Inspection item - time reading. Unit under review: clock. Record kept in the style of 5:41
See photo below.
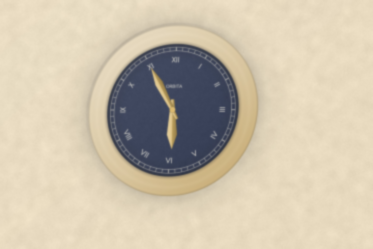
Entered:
5:55
